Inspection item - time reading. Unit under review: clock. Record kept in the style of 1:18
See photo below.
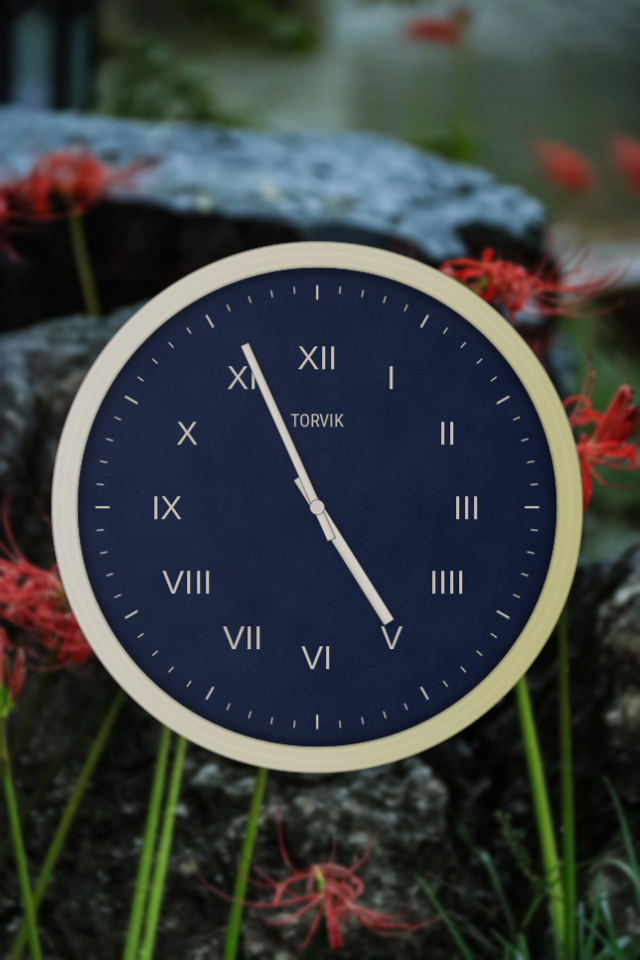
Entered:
4:56
